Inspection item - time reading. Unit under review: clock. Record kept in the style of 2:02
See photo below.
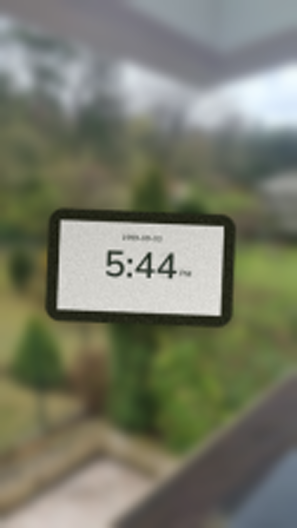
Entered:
5:44
